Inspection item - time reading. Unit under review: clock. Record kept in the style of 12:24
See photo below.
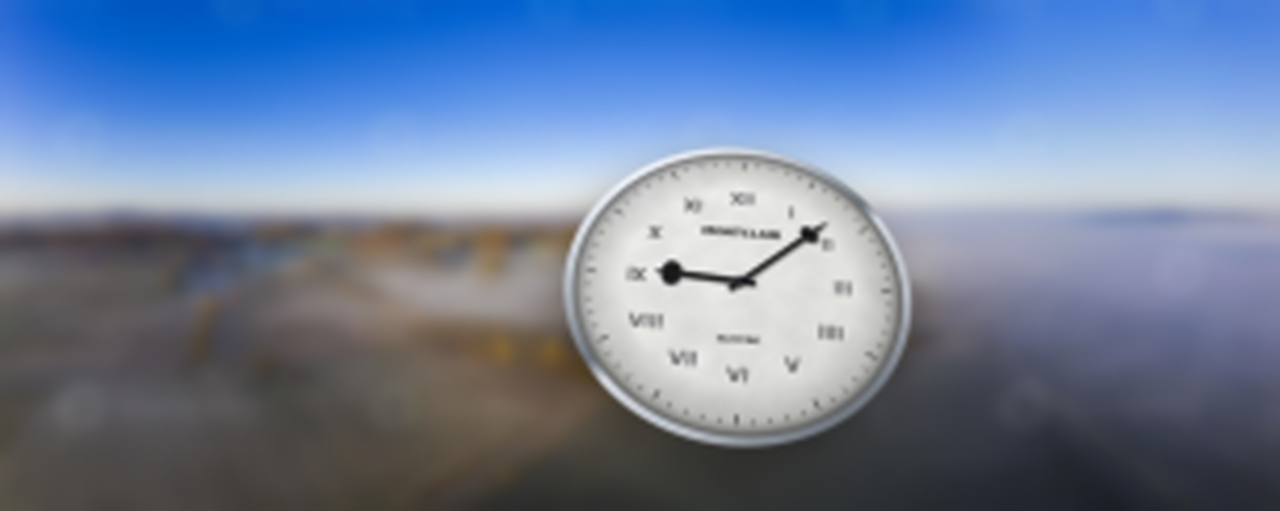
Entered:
9:08
